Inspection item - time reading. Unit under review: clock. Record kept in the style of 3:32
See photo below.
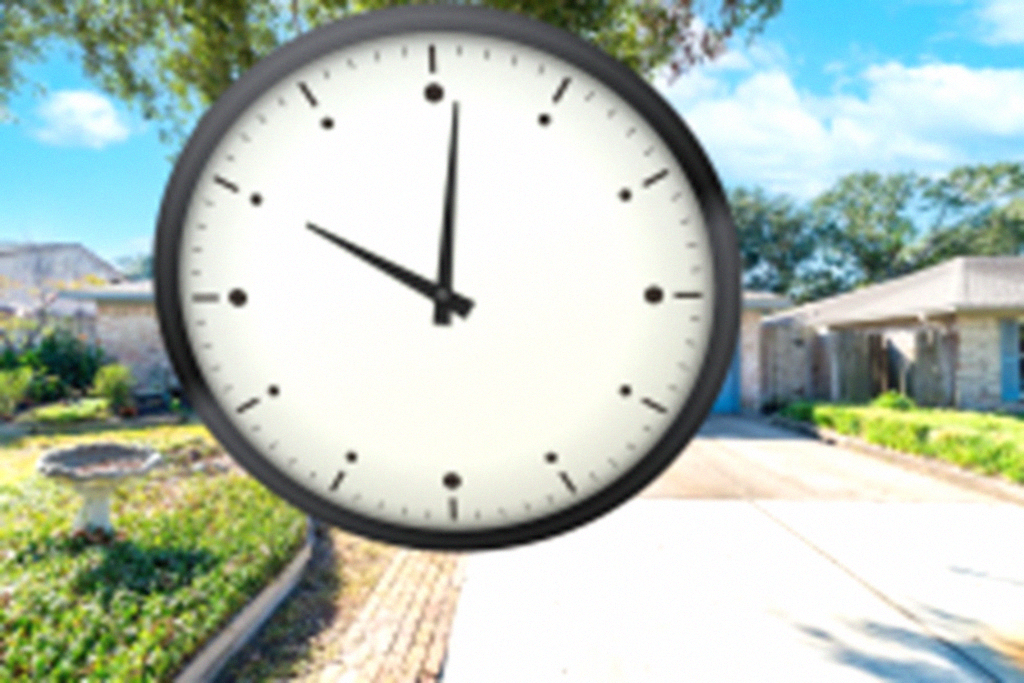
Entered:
10:01
